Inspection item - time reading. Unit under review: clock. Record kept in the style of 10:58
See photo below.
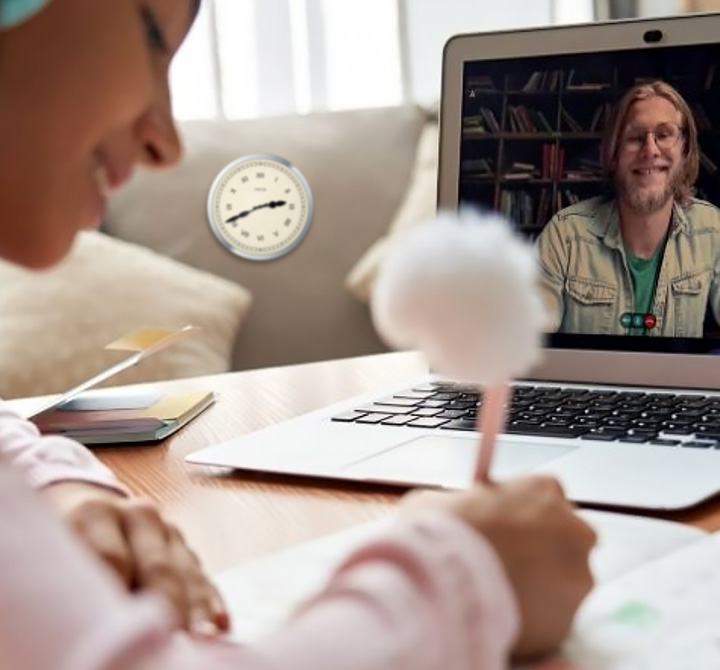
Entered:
2:41
